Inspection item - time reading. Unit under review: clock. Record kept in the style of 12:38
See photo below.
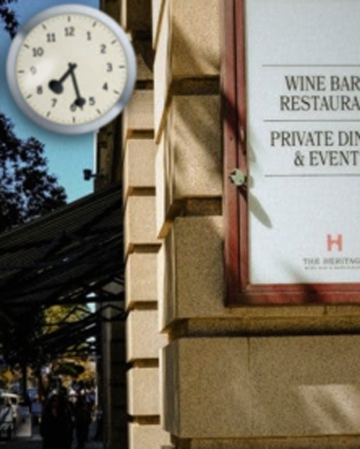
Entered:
7:28
